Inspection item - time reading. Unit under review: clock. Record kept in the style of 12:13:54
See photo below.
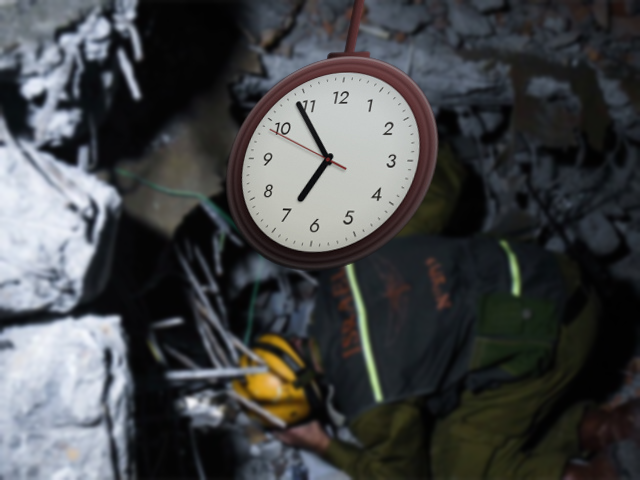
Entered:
6:53:49
